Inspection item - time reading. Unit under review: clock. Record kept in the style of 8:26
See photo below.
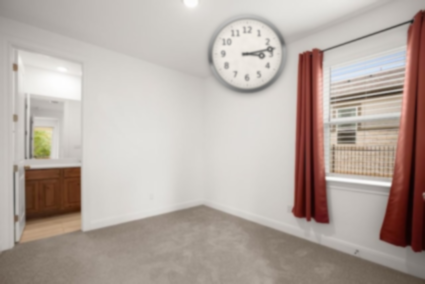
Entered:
3:13
